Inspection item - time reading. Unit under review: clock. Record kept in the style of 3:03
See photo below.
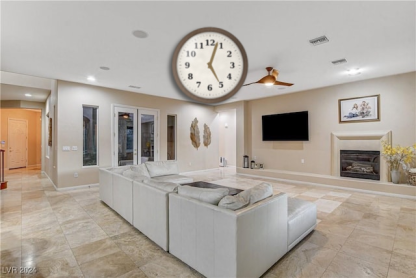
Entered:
5:03
